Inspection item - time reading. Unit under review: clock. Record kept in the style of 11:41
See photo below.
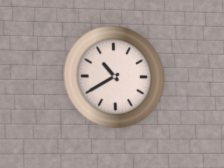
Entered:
10:40
